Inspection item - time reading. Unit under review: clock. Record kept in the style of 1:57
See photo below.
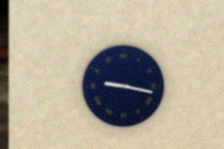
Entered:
9:17
